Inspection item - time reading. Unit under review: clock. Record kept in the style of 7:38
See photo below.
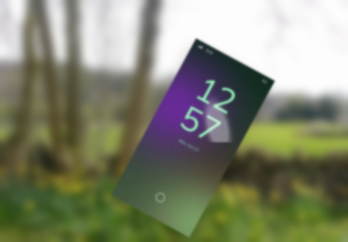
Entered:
12:57
